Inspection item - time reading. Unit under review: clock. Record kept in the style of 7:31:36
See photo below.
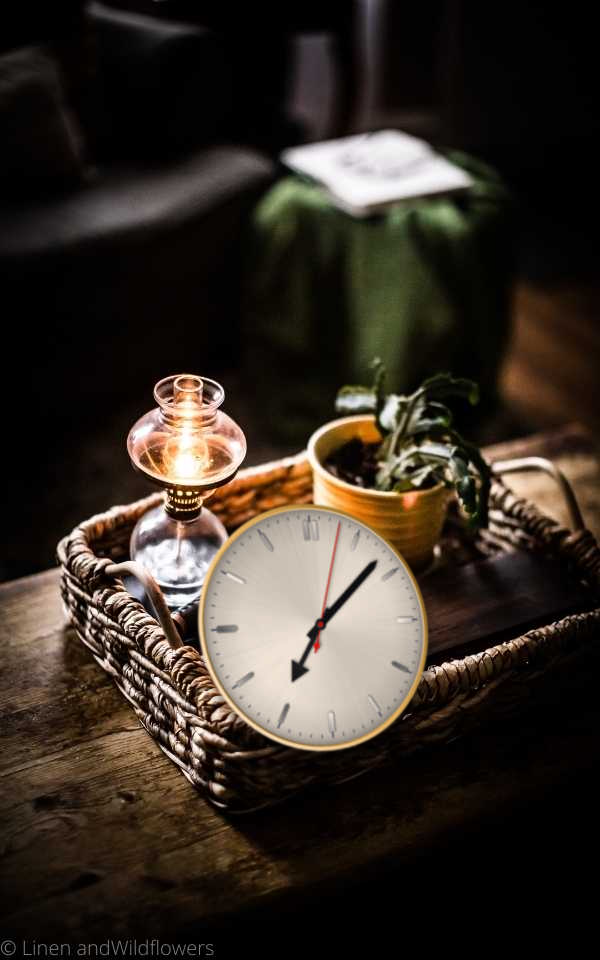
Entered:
7:08:03
